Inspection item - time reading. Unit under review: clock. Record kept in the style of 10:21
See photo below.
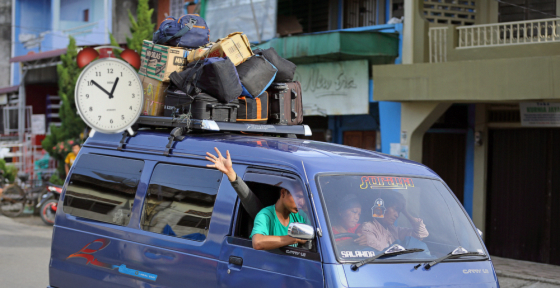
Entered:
12:51
